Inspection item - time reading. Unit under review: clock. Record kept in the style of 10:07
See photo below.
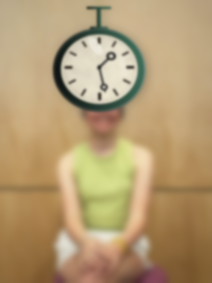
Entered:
1:28
